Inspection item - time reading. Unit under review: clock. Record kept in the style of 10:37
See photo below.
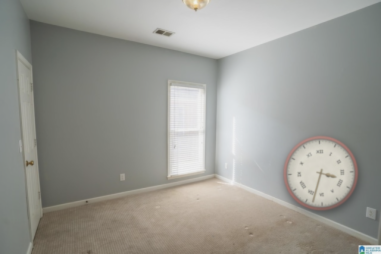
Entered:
3:33
